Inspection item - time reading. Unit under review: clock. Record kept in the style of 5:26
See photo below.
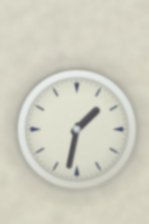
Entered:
1:32
